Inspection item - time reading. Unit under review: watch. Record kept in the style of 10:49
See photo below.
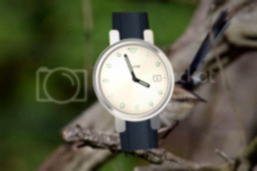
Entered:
3:57
